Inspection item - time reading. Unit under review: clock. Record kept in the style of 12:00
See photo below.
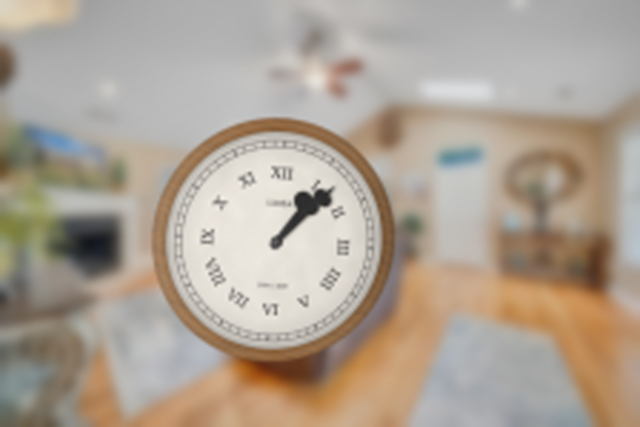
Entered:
1:07
